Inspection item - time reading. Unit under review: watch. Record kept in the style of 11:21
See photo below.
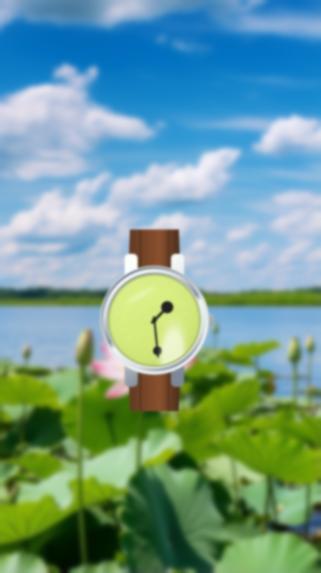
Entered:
1:29
